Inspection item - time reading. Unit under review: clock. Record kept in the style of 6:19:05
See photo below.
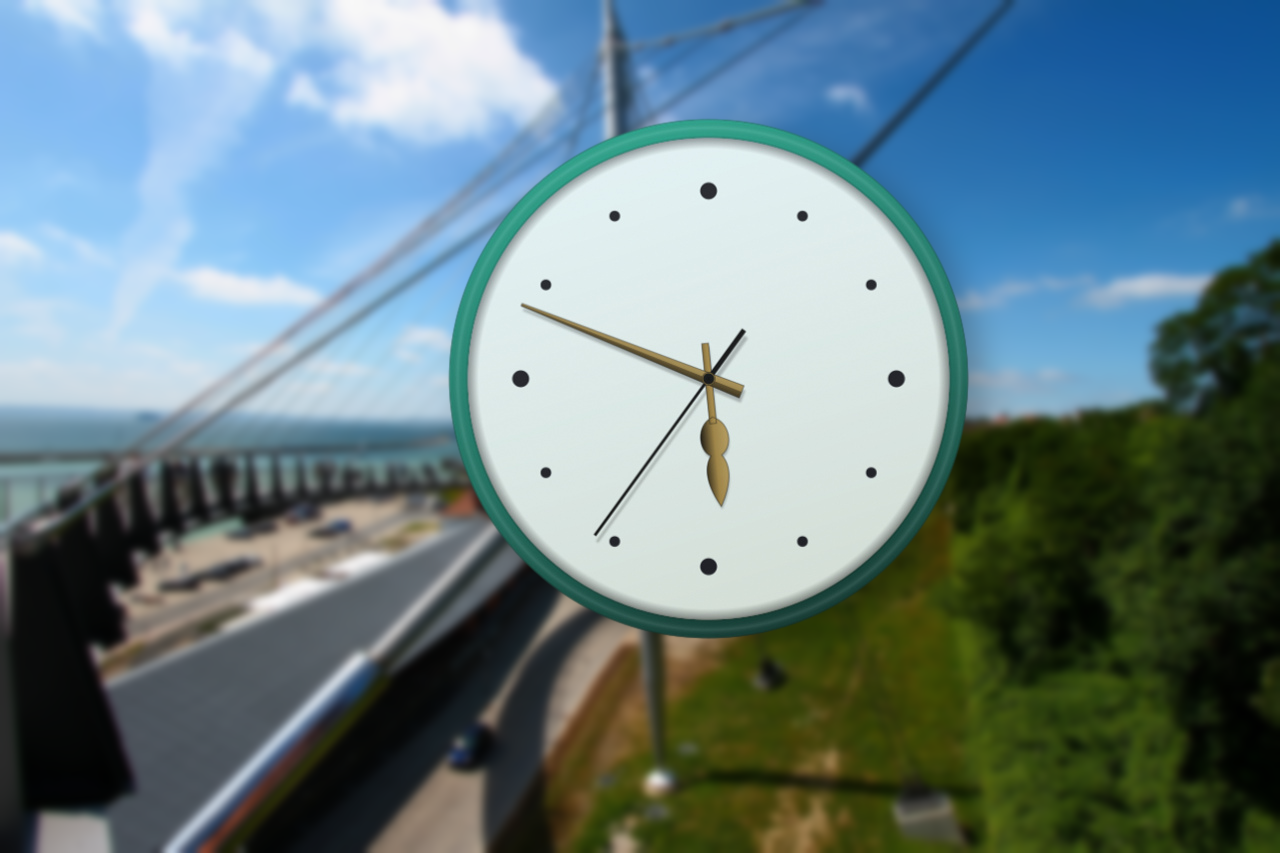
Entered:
5:48:36
